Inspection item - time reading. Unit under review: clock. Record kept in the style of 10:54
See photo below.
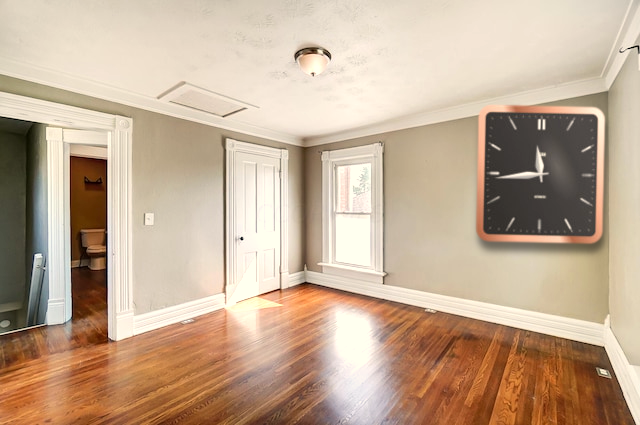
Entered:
11:44
